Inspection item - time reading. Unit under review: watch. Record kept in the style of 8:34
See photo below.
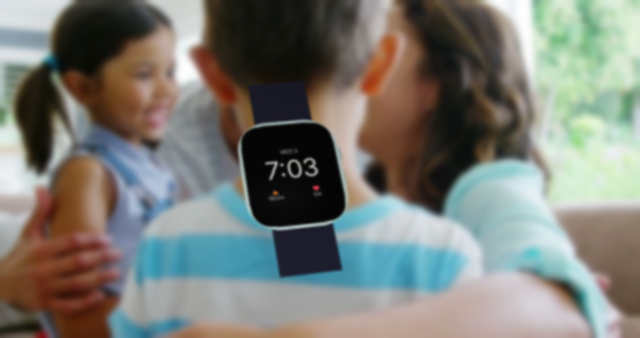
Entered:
7:03
